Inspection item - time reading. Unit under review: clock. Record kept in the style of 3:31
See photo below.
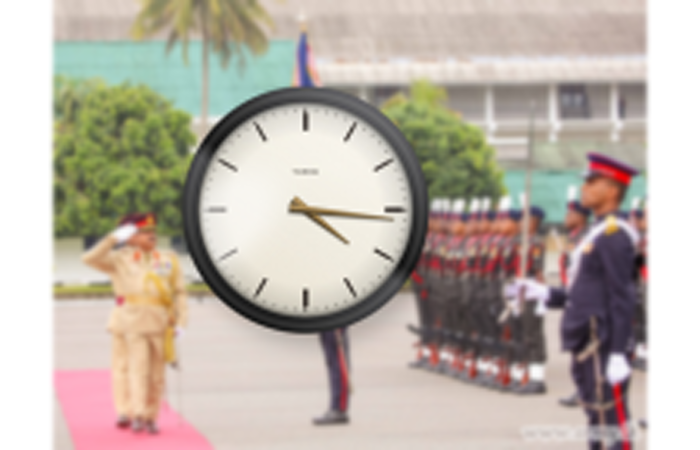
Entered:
4:16
